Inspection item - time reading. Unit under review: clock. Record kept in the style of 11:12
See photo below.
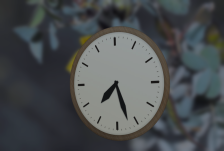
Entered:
7:27
